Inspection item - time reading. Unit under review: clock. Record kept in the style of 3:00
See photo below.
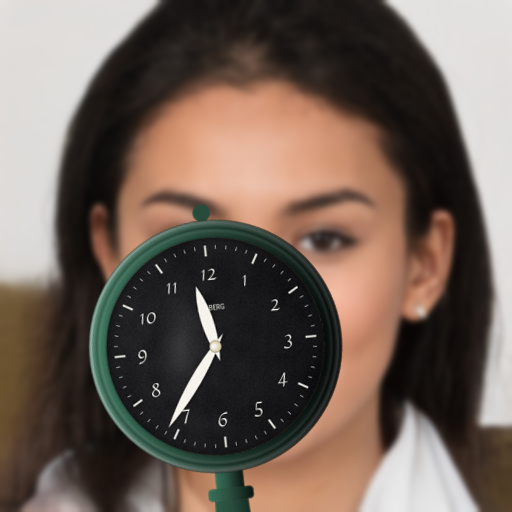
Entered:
11:36
